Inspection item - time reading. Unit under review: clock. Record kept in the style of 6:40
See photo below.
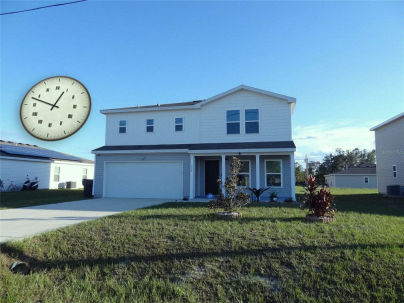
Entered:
12:48
